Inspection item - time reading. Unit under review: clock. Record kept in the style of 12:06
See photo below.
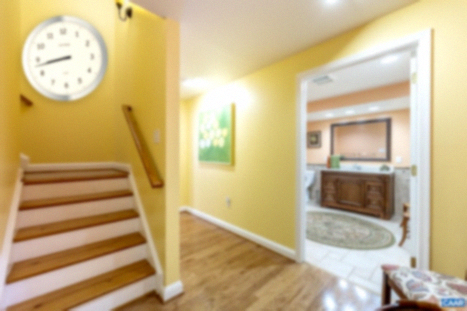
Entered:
8:43
